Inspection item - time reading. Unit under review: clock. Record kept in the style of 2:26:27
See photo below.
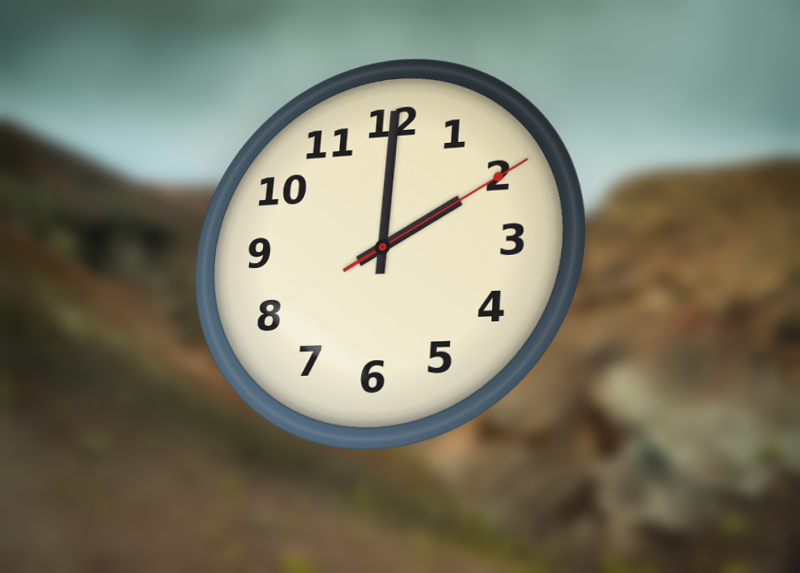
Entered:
2:00:10
